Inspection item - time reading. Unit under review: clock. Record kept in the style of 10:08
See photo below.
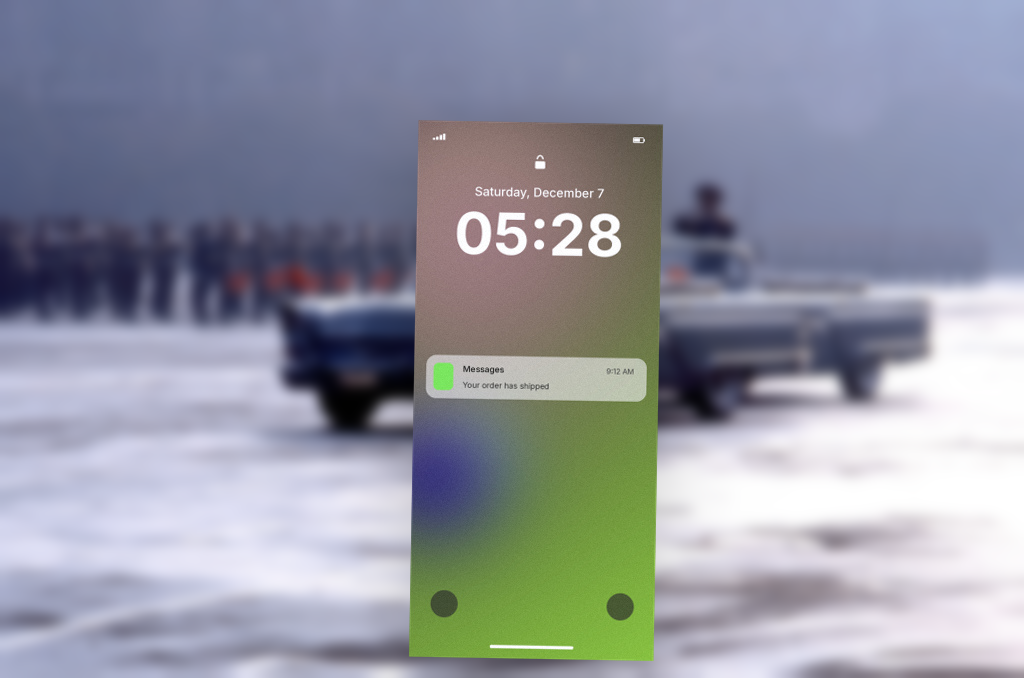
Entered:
5:28
